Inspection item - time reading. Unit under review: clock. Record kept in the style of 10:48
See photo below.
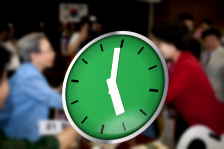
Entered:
4:59
